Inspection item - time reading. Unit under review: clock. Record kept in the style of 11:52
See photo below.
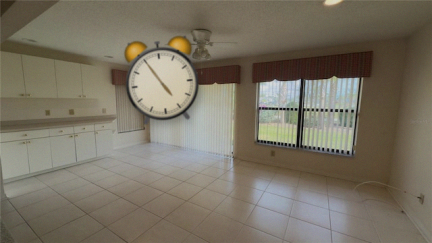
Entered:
4:55
